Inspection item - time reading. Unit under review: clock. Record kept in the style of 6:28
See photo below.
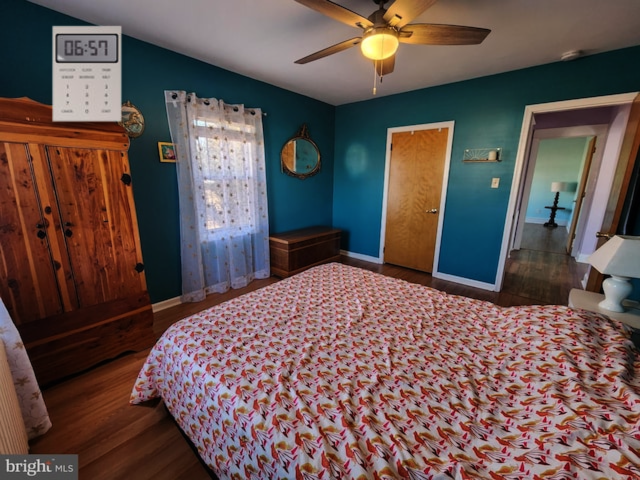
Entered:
6:57
